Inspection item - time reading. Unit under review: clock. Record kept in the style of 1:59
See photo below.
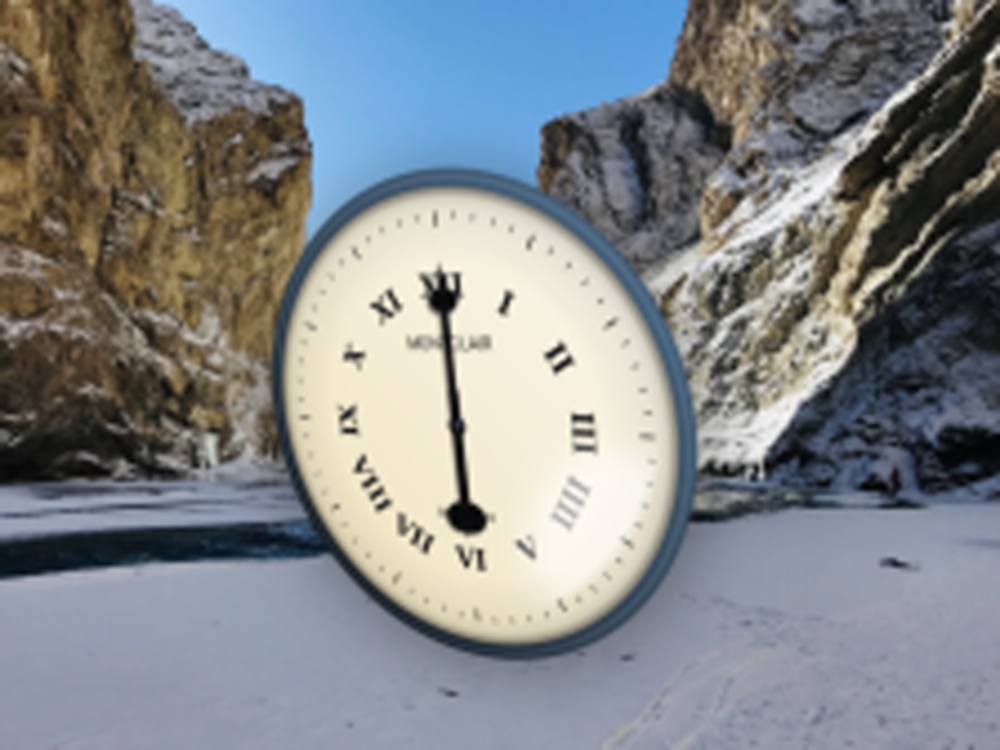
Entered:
6:00
